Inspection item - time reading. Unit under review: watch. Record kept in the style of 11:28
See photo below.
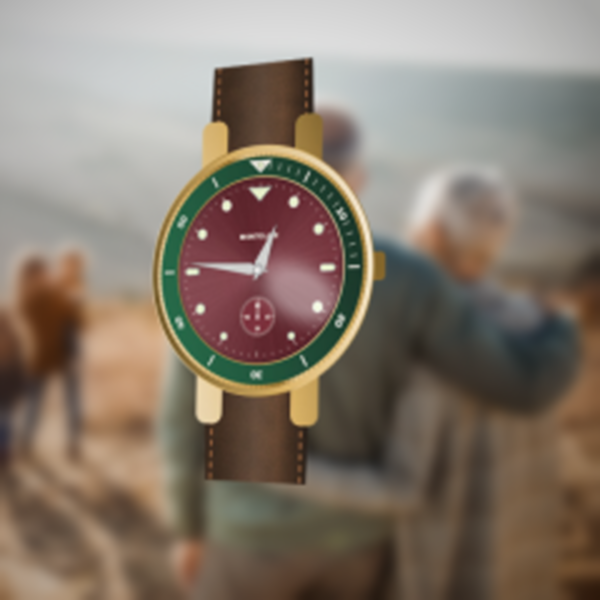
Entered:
12:46
